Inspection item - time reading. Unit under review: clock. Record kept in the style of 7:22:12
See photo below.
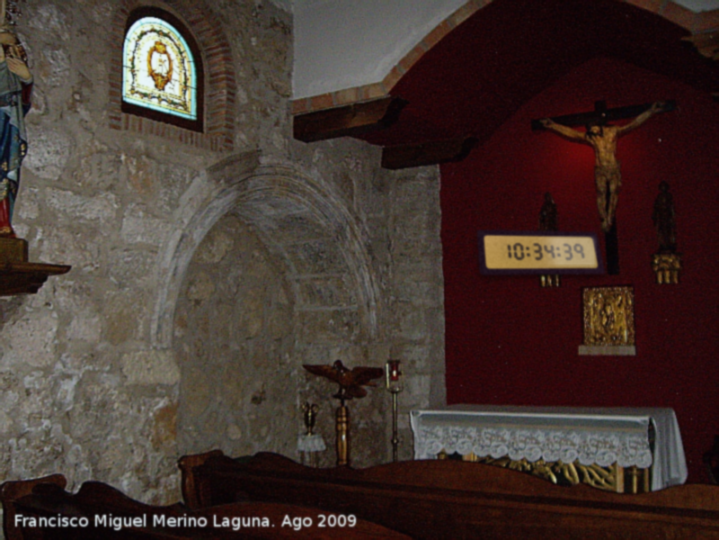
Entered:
10:34:39
